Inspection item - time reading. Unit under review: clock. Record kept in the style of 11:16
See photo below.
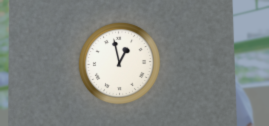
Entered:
12:58
